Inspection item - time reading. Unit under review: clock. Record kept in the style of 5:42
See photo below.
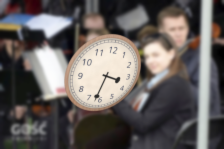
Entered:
3:32
